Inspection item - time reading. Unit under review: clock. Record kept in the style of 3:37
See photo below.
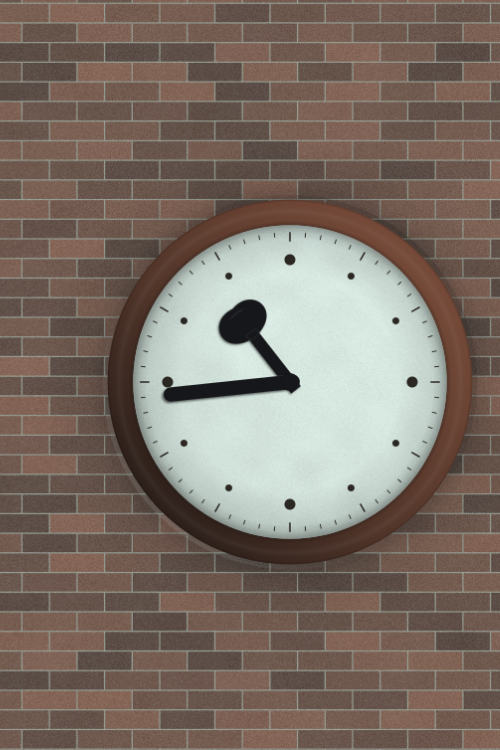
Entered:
10:44
